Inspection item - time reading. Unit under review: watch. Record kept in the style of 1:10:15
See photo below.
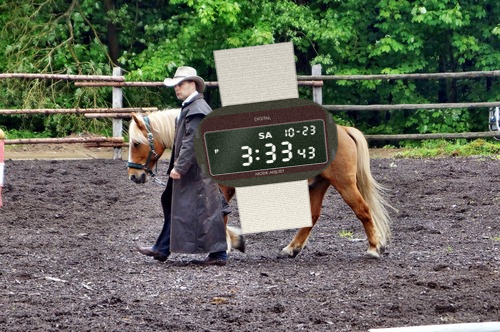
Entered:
3:33:43
